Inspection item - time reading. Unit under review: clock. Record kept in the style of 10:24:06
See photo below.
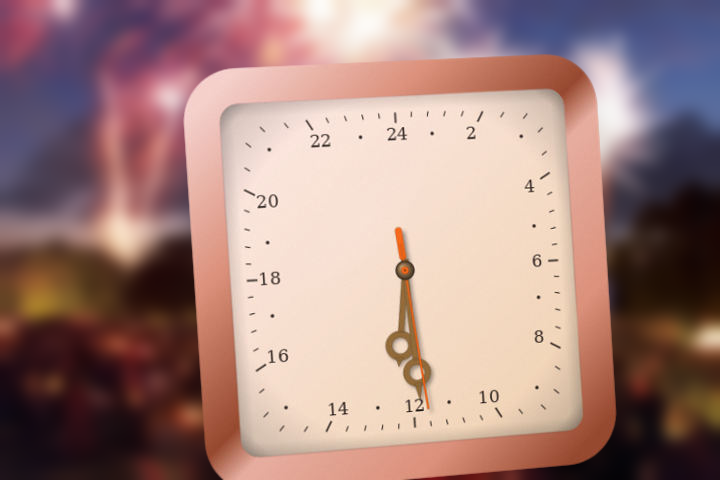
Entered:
12:29:29
